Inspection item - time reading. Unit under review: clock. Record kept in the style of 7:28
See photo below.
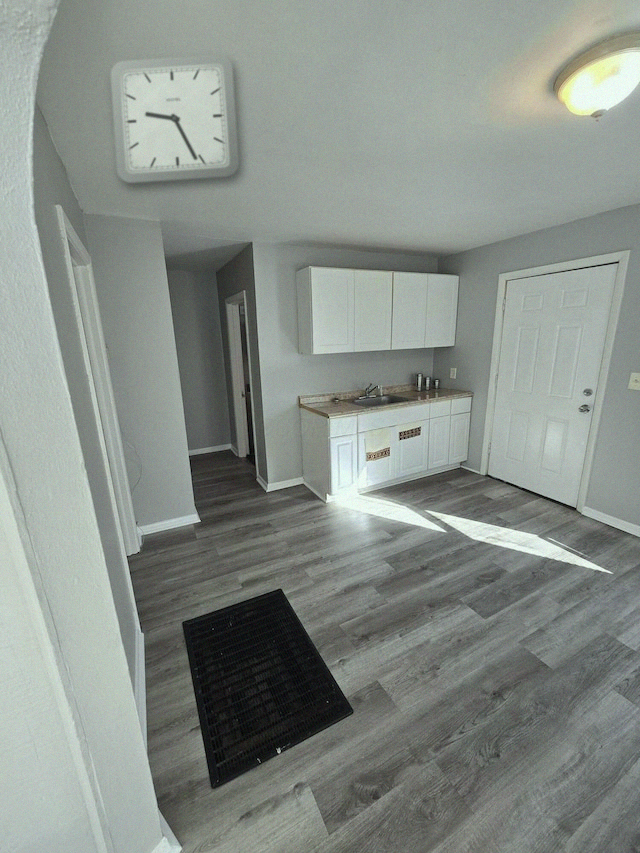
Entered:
9:26
